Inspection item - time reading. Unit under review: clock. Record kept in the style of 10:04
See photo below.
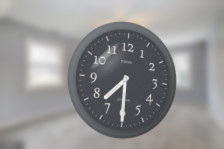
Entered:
7:30
